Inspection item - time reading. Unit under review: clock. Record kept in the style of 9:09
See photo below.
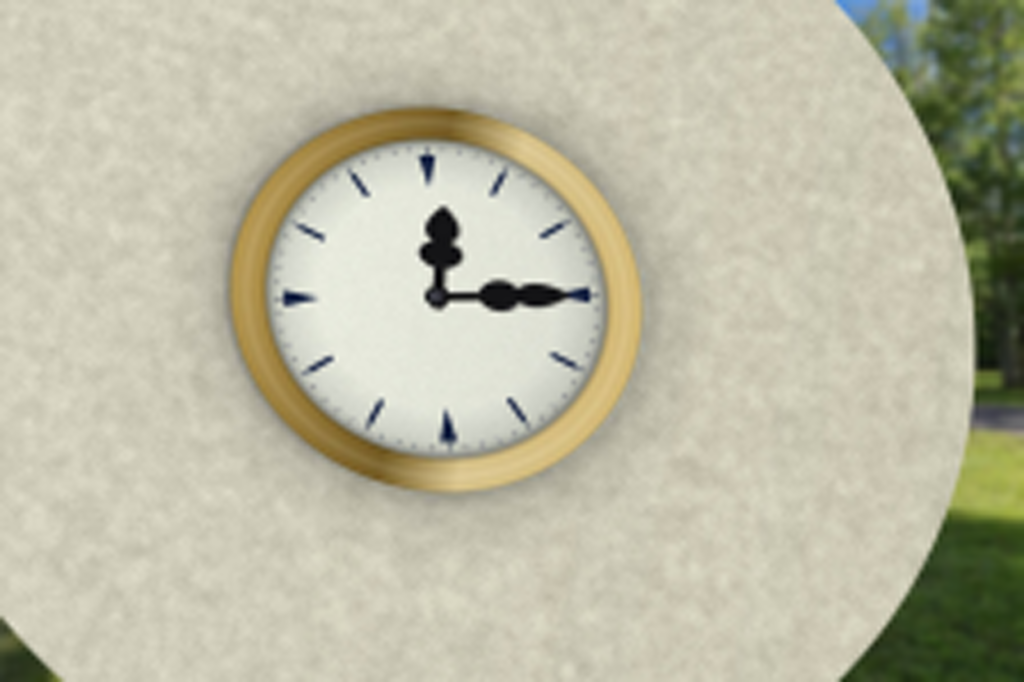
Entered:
12:15
